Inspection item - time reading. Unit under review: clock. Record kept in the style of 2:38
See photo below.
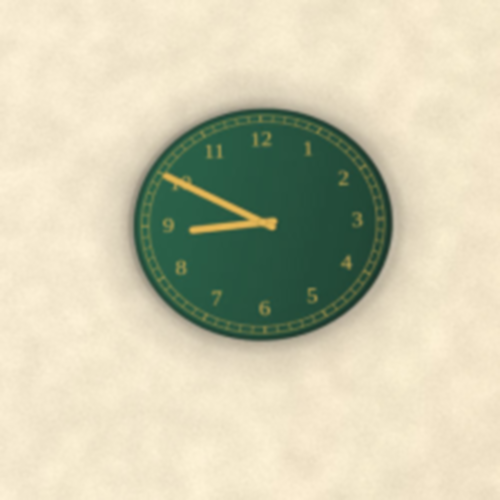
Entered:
8:50
